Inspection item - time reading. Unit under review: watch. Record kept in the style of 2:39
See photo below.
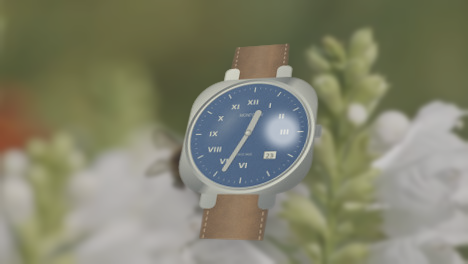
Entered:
12:34
